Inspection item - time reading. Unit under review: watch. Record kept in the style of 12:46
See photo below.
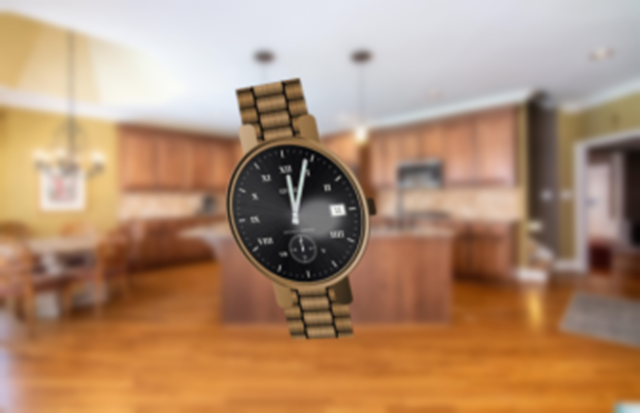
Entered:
12:04
